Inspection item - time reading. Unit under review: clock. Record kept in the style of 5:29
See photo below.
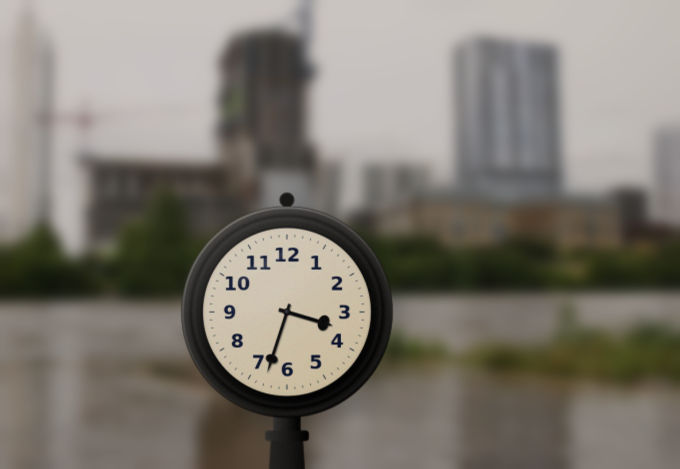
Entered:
3:33
